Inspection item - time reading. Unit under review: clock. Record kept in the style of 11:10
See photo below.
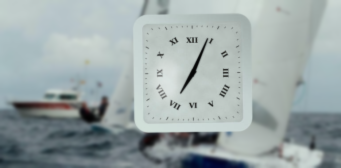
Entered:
7:04
